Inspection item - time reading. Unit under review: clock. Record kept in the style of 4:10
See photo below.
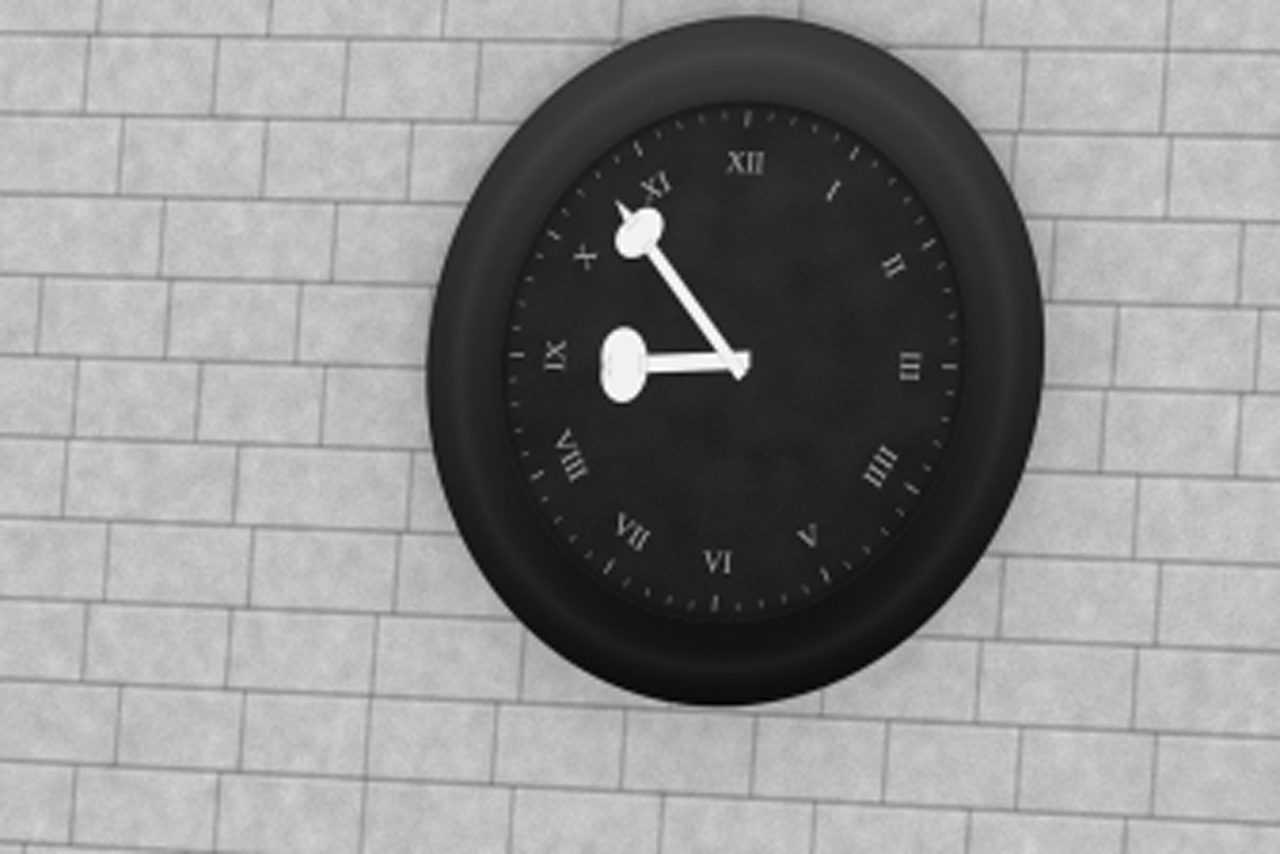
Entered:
8:53
